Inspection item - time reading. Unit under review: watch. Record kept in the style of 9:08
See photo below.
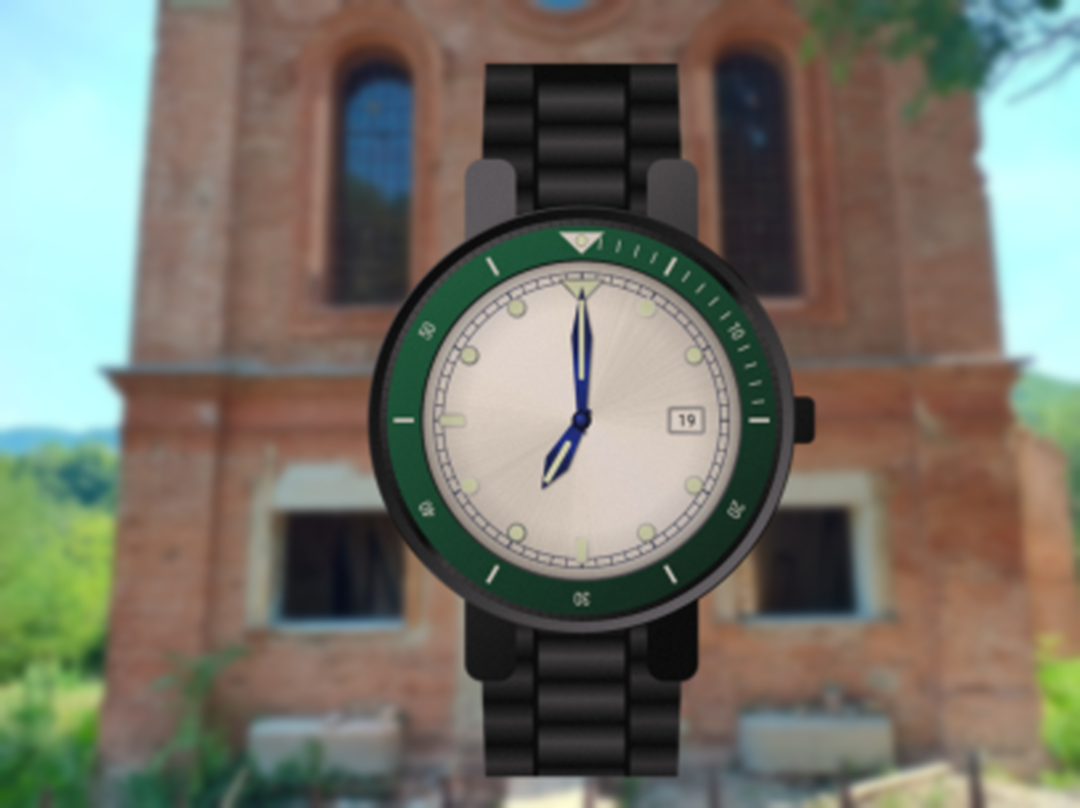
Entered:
7:00
